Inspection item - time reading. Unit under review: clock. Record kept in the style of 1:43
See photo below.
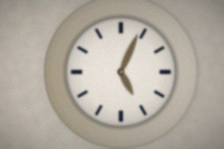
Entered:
5:04
